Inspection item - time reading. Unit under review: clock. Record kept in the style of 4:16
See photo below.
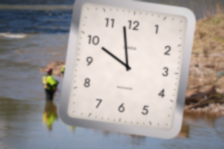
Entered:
9:58
